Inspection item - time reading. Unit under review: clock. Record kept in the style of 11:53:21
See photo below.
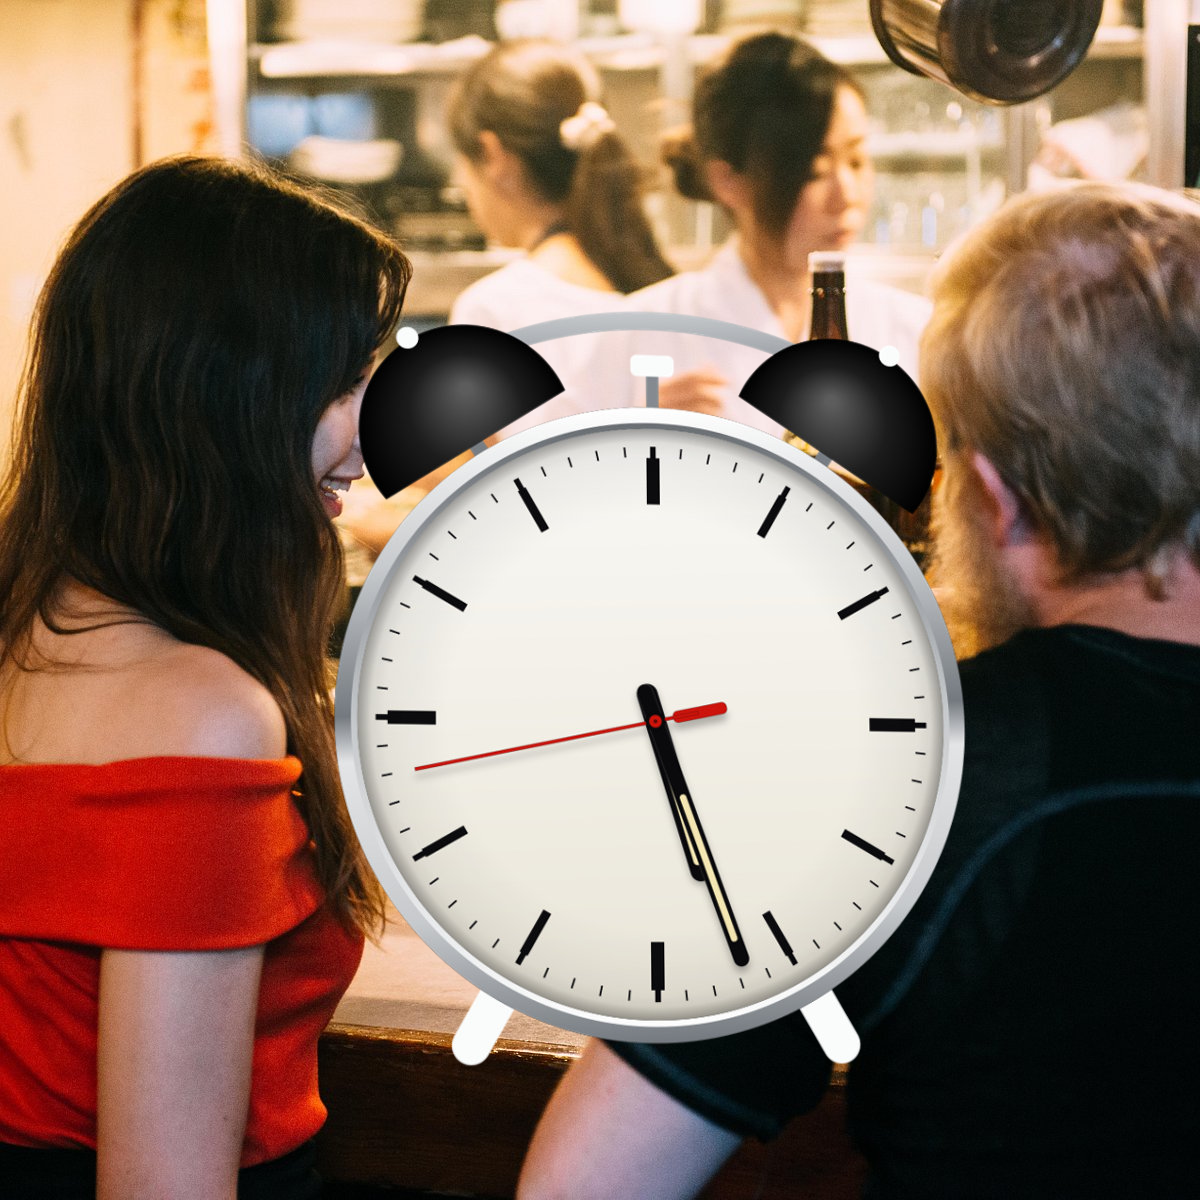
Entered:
5:26:43
